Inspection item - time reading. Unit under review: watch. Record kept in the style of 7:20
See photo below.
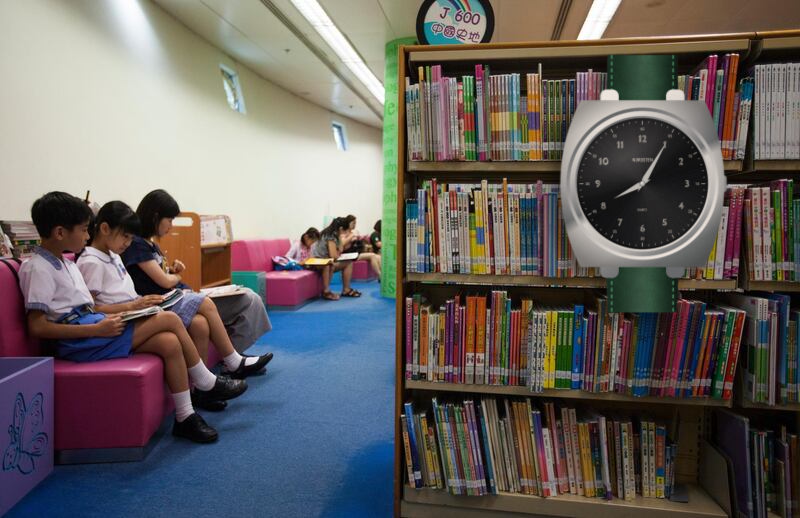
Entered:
8:05
